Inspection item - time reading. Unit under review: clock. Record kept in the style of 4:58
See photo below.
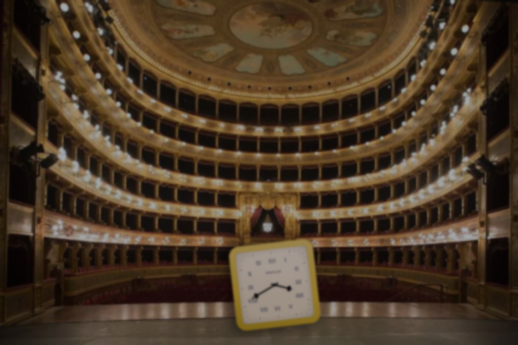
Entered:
3:41
